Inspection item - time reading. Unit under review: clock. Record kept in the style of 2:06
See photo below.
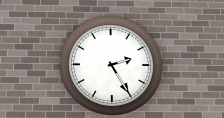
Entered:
2:25
